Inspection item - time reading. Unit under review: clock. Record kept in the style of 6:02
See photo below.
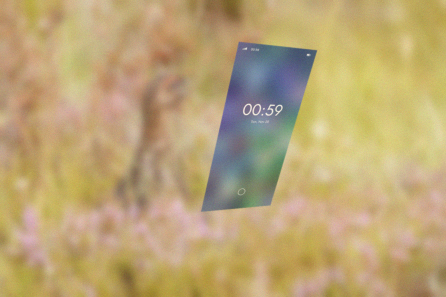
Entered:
0:59
